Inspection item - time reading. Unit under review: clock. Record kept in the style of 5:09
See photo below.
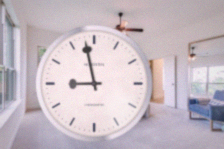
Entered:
8:58
